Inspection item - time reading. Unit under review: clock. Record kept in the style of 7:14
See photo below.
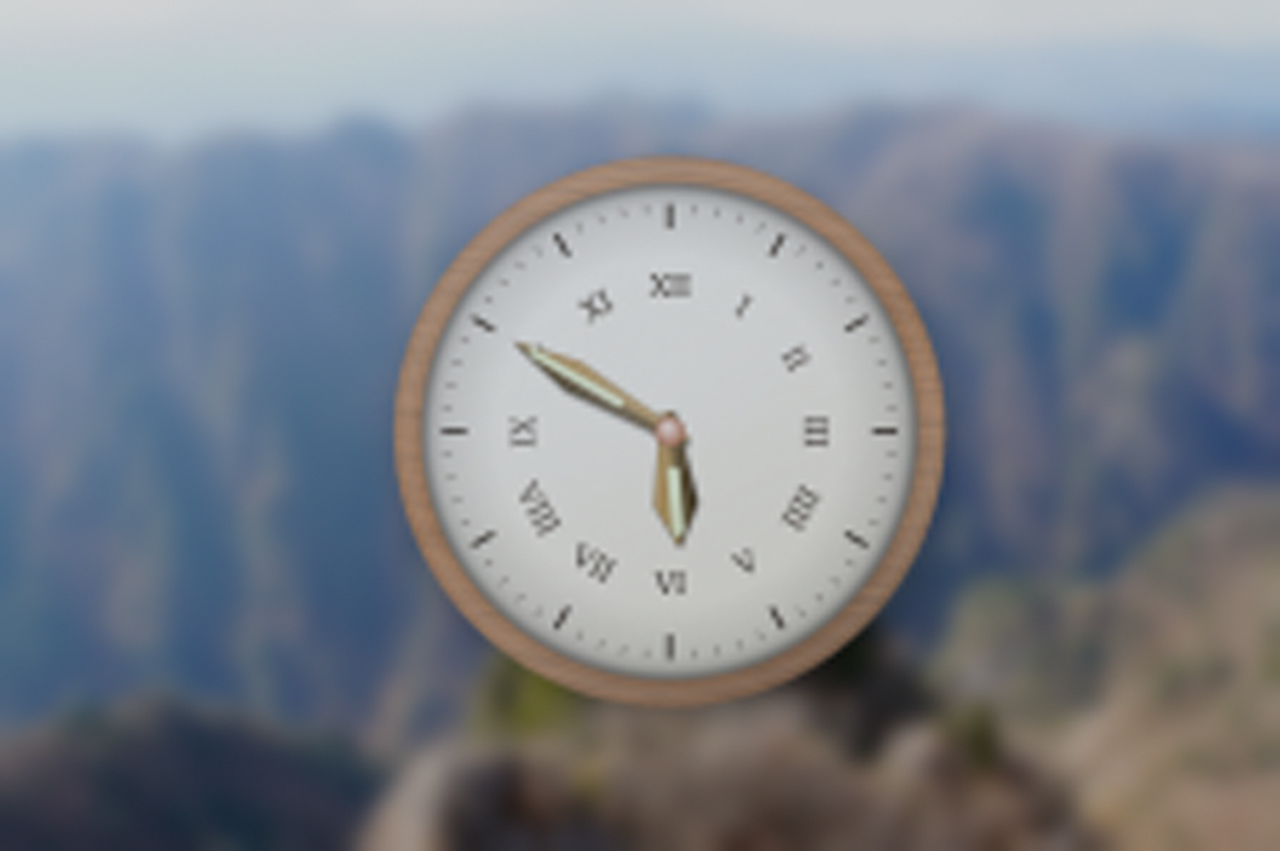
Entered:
5:50
